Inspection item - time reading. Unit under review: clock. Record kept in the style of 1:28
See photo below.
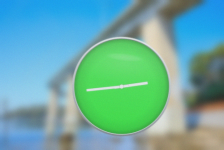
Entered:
2:44
